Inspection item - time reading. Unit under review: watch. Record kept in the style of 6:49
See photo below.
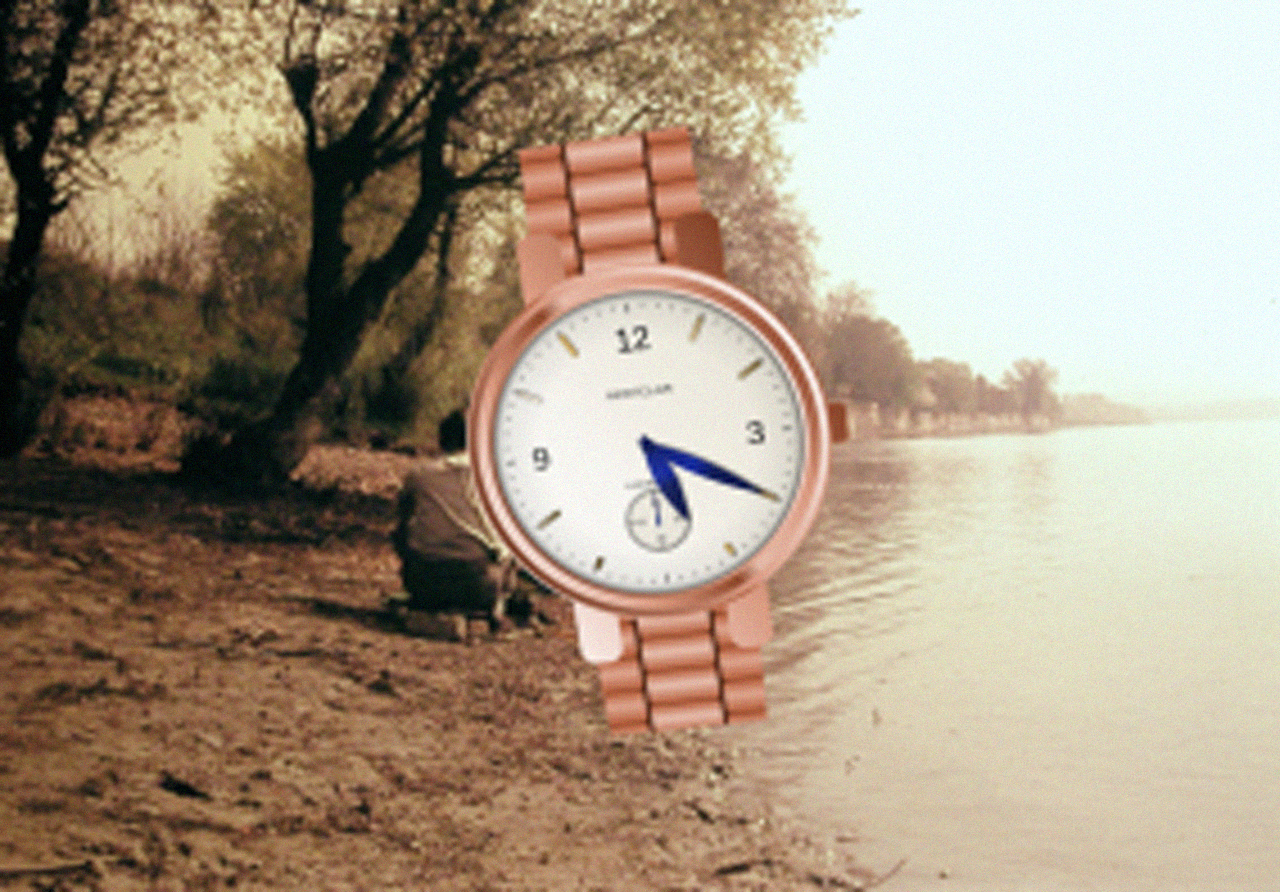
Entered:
5:20
